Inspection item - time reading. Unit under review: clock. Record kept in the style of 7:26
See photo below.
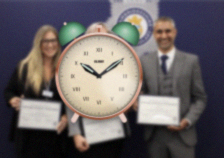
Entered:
10:09
